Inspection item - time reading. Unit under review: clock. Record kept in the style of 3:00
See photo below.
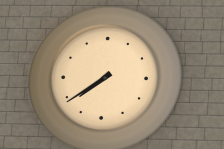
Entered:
7:39
